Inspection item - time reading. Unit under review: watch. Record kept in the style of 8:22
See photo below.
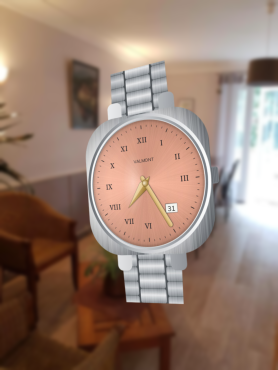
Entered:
7:25
